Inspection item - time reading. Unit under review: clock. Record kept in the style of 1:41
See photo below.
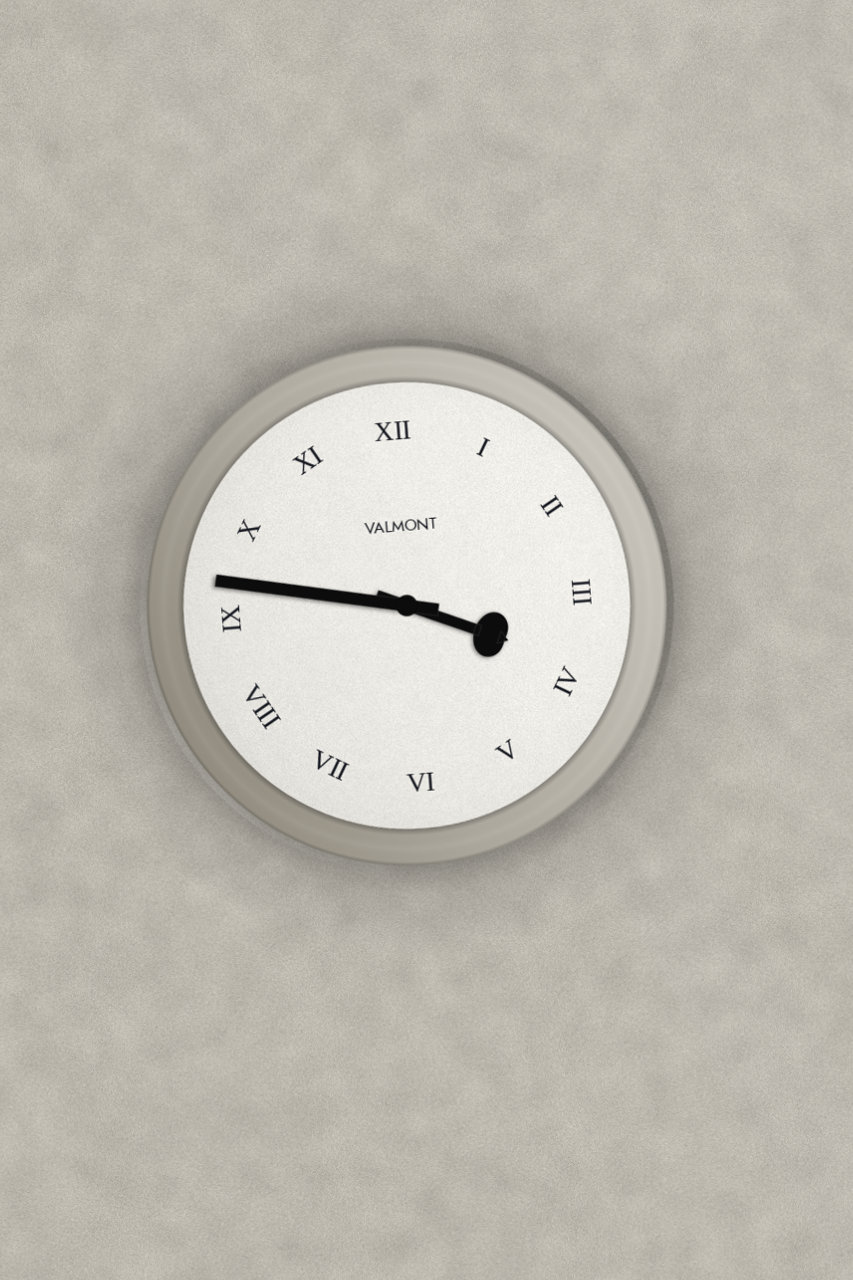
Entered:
3:47
